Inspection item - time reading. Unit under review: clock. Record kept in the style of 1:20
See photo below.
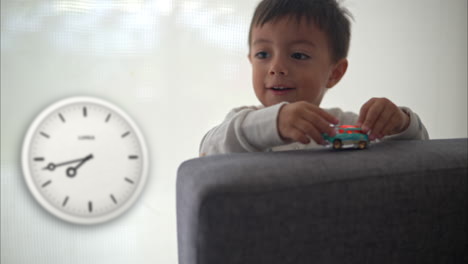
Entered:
7:43
